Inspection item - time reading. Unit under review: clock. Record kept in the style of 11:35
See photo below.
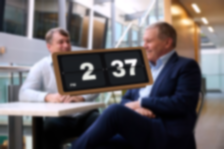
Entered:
2:37
